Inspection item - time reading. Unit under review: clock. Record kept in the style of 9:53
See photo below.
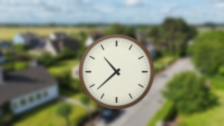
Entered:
10:38
